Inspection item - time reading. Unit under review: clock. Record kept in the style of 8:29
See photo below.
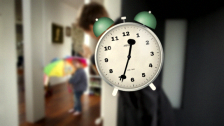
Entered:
12:34
